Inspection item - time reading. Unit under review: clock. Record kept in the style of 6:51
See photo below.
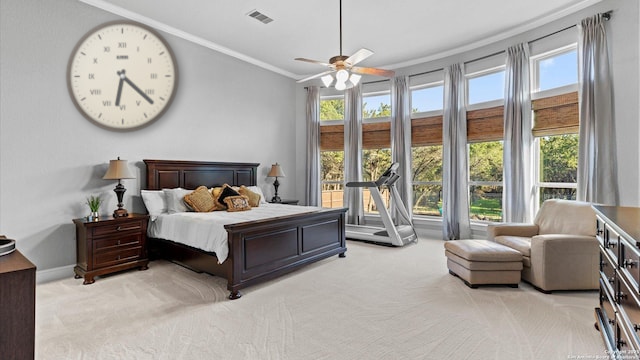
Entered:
6:22
